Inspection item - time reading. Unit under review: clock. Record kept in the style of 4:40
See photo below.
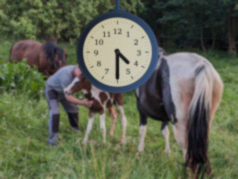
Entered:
4:30
